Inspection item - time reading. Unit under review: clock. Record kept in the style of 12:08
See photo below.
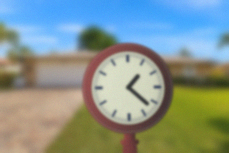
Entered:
1:22
